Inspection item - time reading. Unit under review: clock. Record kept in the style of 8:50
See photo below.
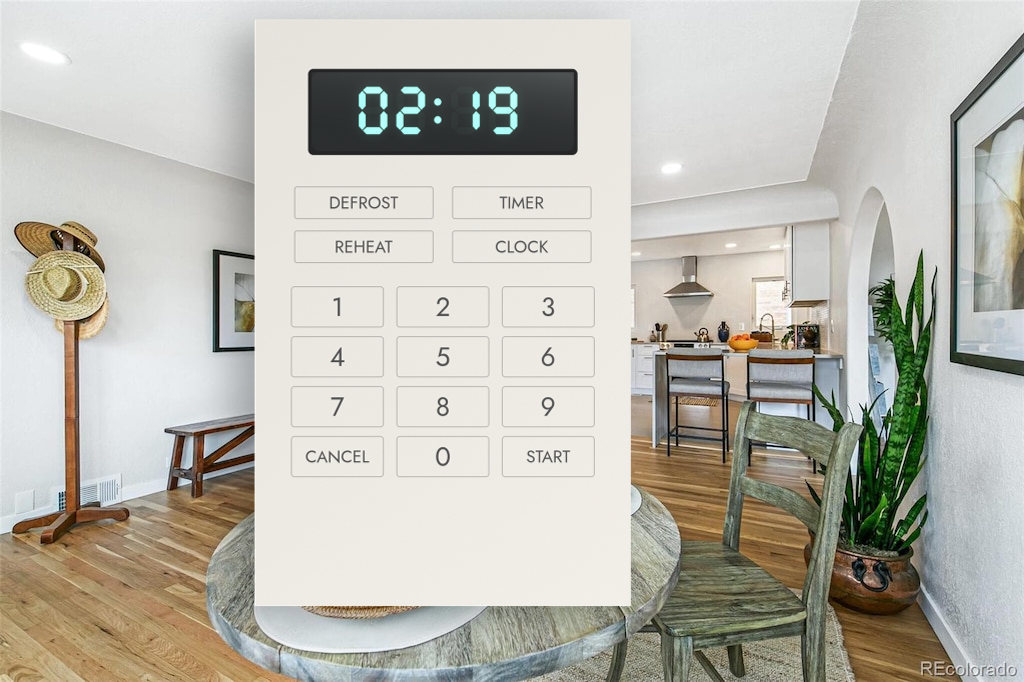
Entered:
2:19
